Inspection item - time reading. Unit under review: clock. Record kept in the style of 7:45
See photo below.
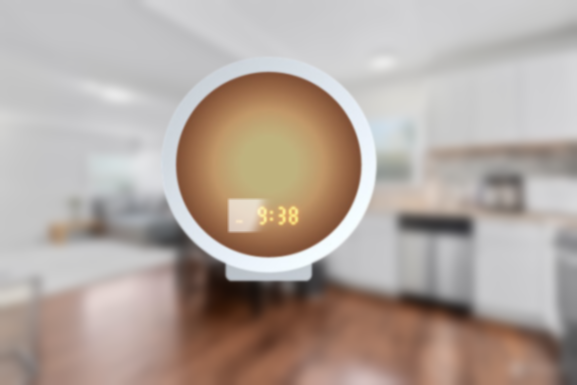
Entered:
9:38
